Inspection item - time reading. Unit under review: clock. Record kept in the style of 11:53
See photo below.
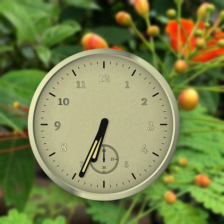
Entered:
6:34
